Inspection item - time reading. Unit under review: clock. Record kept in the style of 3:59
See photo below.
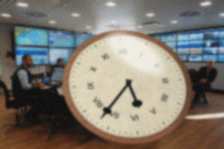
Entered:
5:37
